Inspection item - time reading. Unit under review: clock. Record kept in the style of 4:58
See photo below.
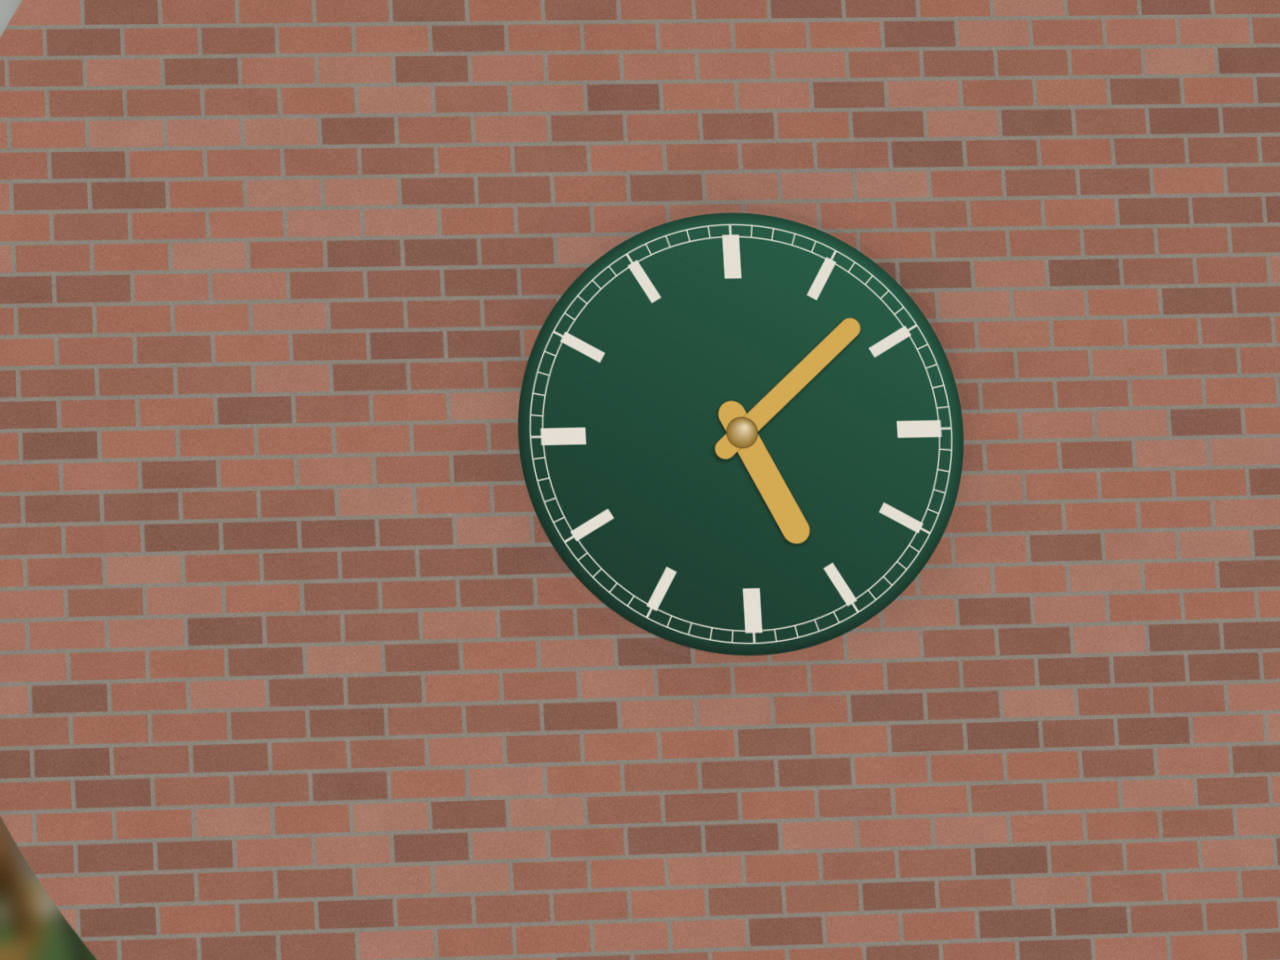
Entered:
5:08
